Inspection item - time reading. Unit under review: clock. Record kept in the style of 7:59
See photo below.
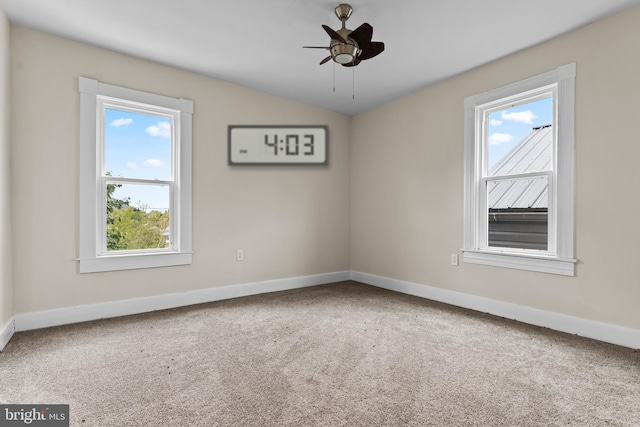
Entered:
4:03
